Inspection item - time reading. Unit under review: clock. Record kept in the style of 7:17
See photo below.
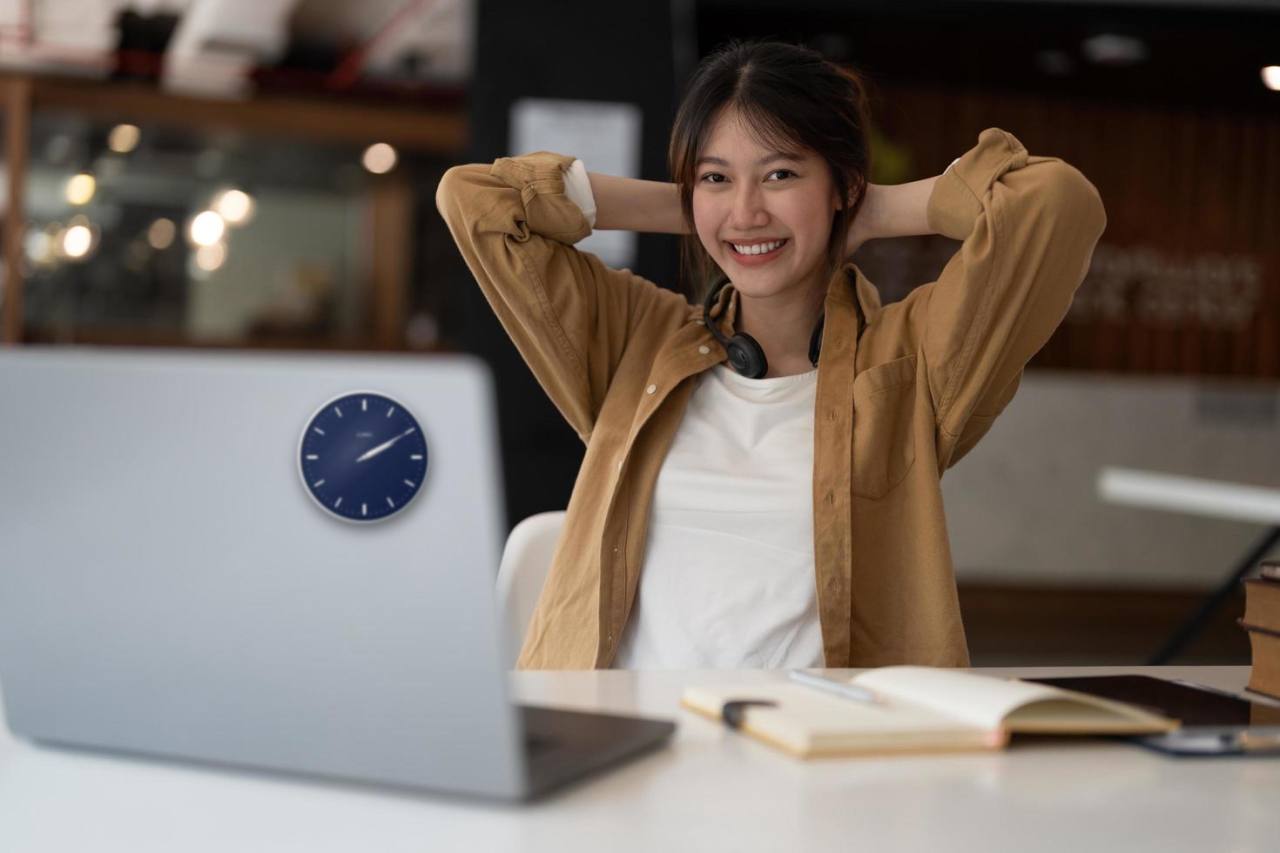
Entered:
2:10
